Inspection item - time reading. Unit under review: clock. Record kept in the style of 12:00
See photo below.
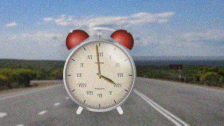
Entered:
3:59
